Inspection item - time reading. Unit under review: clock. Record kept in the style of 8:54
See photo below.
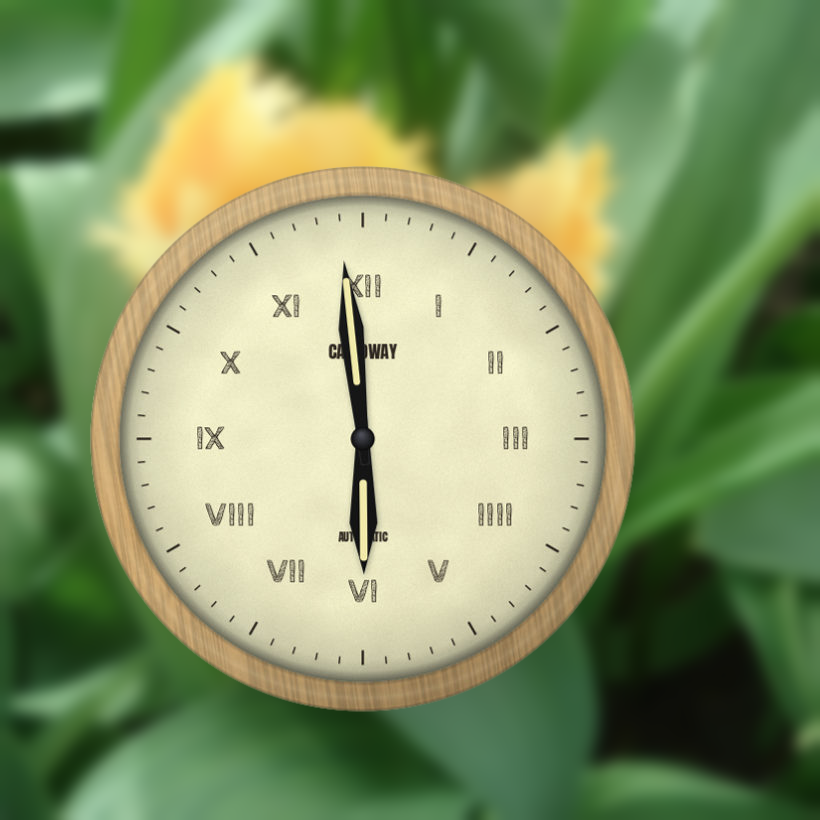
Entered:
5:59
